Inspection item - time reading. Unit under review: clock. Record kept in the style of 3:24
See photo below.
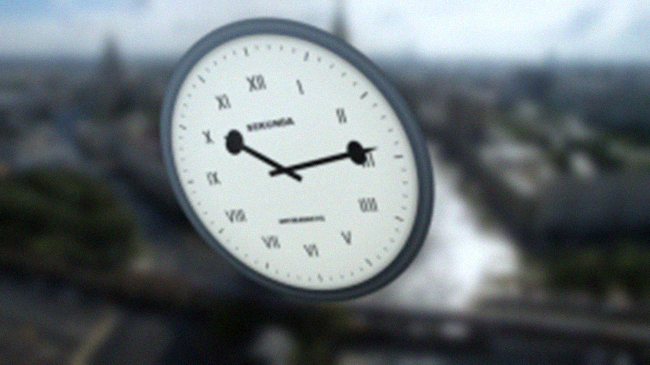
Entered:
10:14
